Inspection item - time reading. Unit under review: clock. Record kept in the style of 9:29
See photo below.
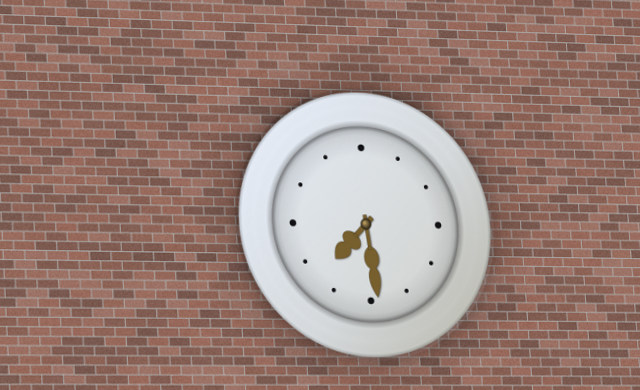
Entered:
7:29
